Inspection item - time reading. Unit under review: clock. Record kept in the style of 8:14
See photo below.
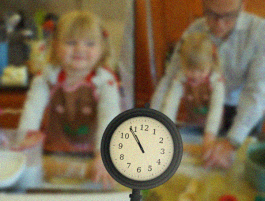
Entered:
10:54
